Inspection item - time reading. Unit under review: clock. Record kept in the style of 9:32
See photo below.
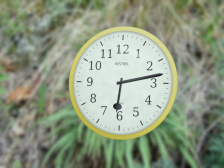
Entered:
6:13
